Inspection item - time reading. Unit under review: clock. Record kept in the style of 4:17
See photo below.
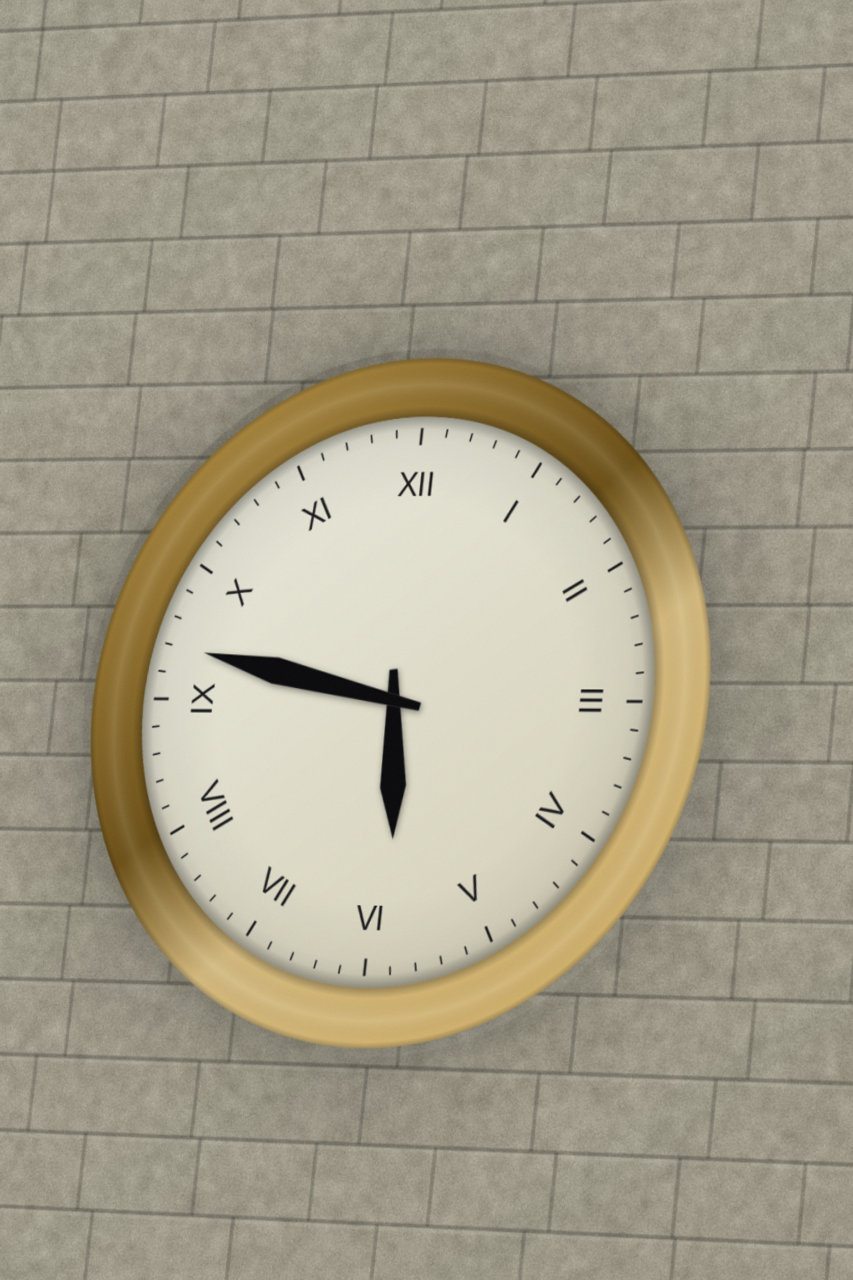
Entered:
5:47
